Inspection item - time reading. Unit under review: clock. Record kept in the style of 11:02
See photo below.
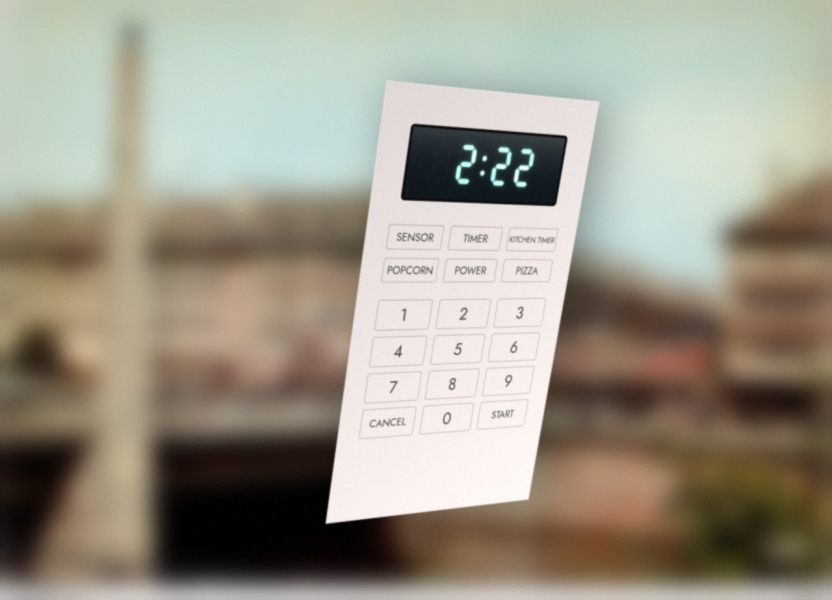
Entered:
2:22
